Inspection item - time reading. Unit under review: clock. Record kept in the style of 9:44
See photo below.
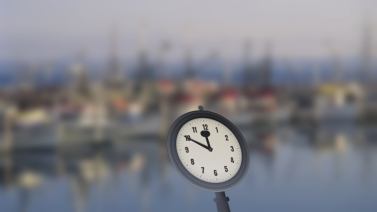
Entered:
11:50
